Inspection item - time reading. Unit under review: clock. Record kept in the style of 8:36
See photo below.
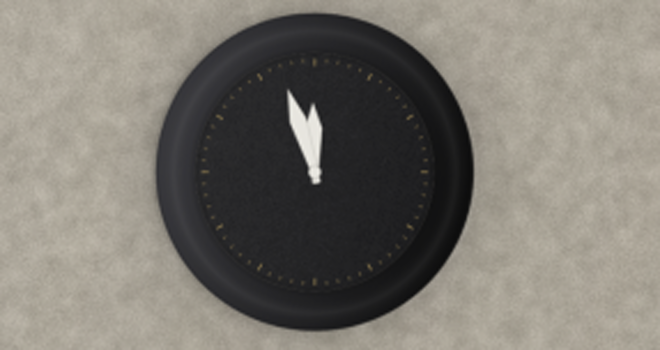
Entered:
11:57
